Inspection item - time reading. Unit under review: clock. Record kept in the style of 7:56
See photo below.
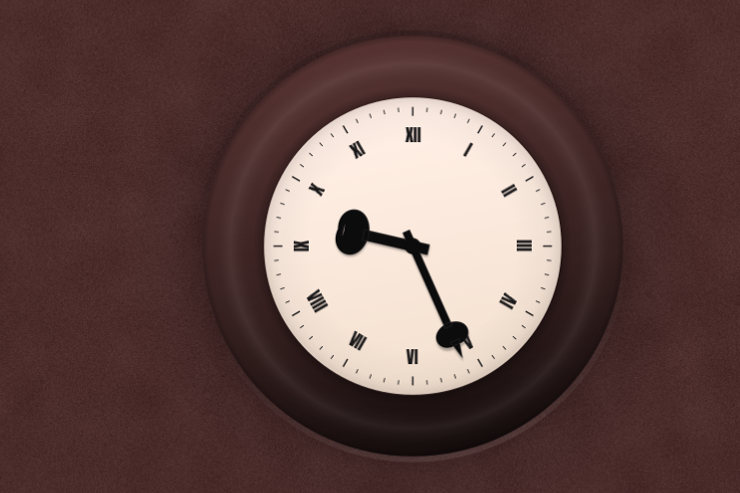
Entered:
9:26
